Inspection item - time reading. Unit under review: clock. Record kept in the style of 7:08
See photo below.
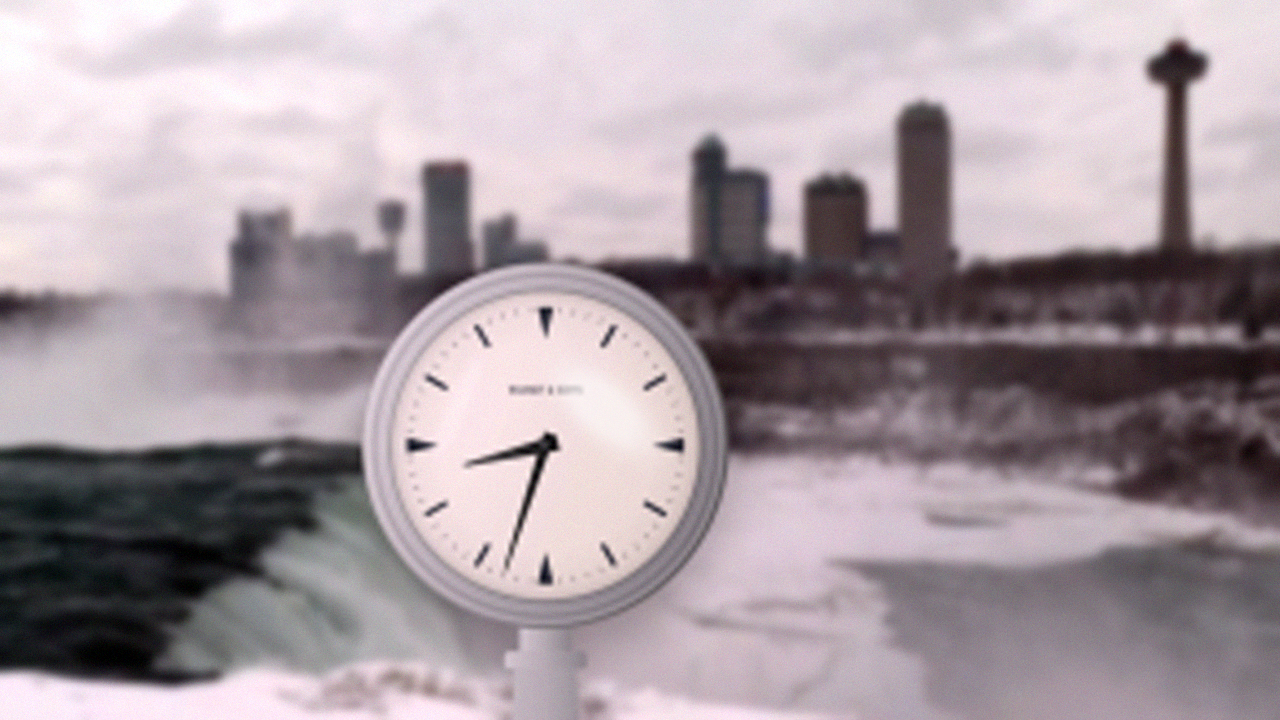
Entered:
8:33
